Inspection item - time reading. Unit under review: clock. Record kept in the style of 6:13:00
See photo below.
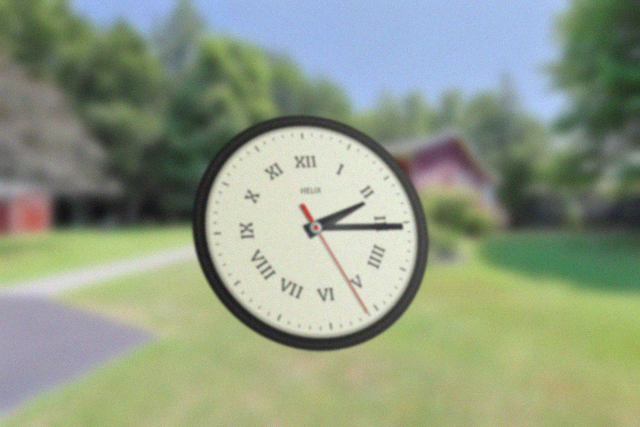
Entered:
2:15:26
